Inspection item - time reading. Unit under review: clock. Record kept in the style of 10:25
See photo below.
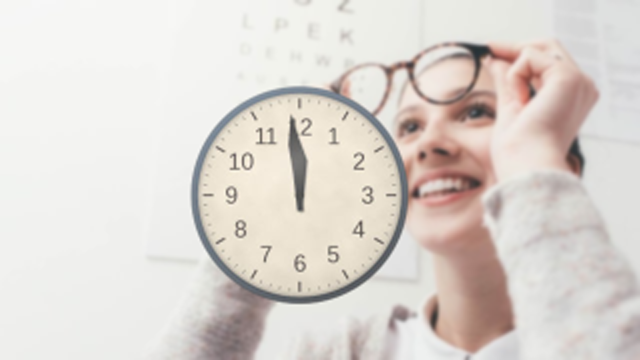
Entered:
11:59
